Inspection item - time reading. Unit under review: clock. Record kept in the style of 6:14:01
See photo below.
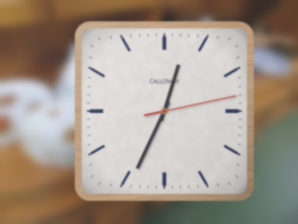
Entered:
12:34:13
